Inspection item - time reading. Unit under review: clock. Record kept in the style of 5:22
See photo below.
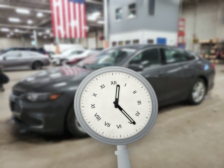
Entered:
12:24
